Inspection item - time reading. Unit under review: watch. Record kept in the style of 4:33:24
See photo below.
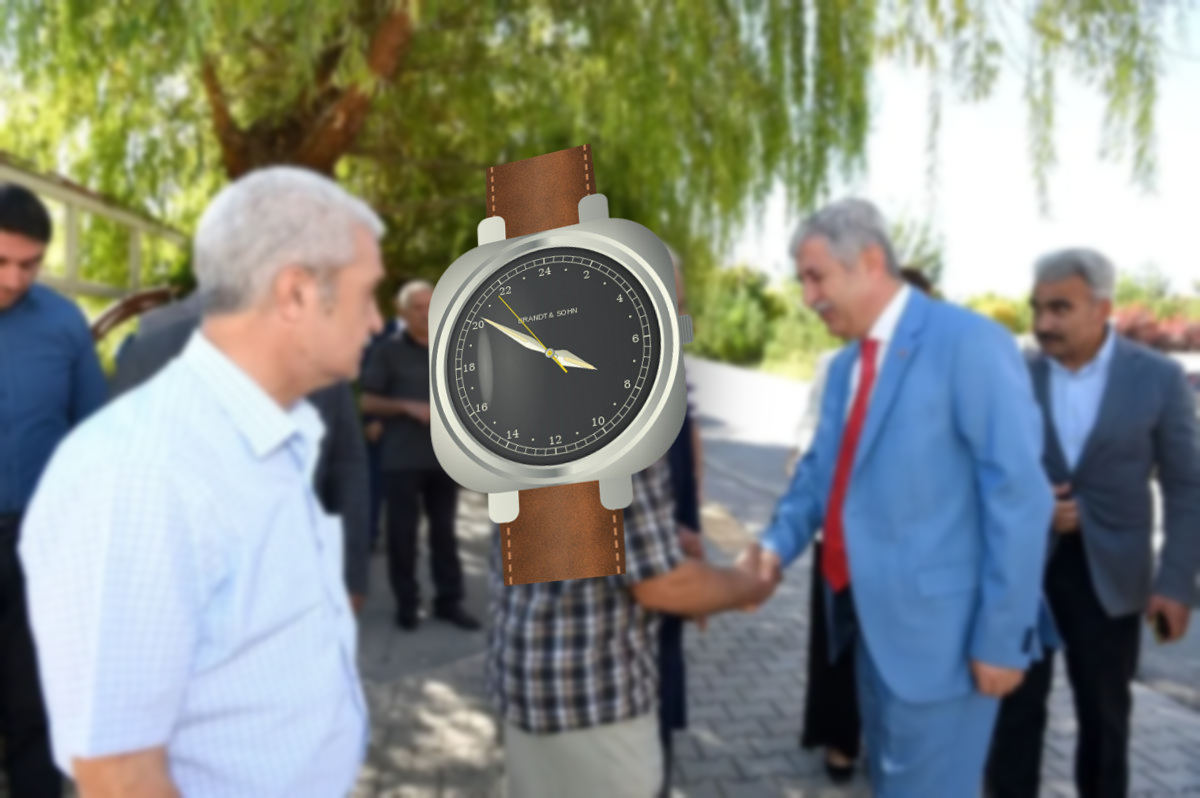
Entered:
7:50:54
